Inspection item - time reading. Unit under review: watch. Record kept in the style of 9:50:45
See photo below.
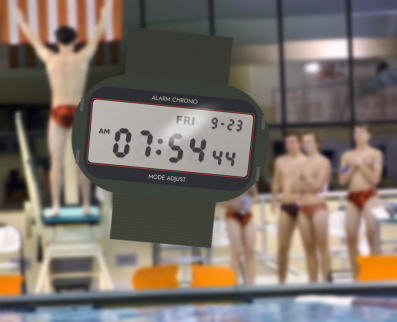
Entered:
7:54:44
